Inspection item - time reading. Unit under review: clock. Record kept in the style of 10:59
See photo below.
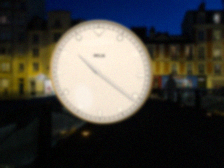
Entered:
10:21
